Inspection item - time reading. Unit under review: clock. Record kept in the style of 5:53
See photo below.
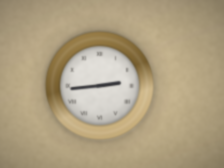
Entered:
2:44
